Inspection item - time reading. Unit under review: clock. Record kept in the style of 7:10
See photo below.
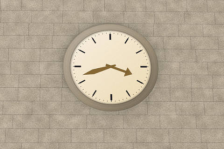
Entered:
3:42
